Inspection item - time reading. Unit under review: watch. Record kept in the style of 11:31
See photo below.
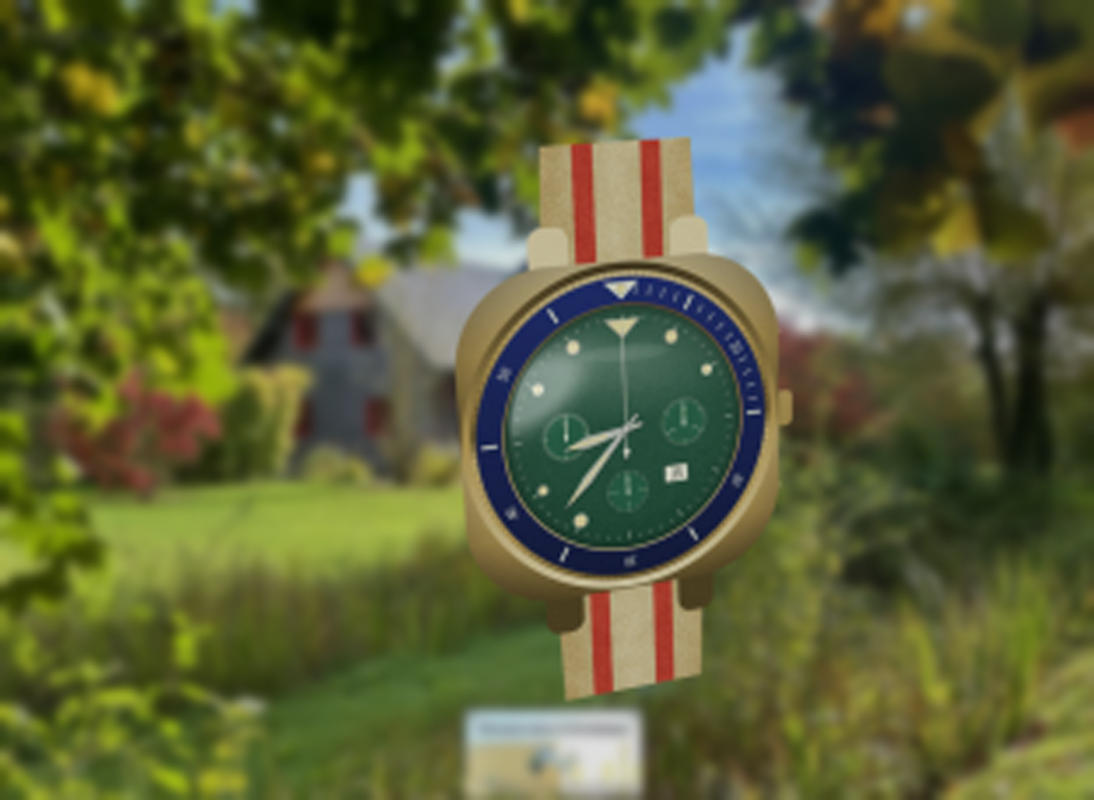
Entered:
8:37
